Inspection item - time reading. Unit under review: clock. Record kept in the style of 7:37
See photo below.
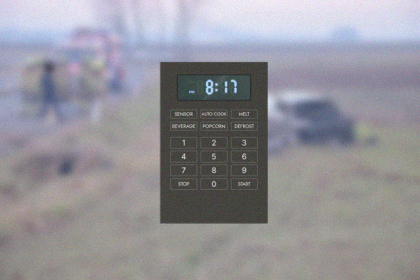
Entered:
8:17
